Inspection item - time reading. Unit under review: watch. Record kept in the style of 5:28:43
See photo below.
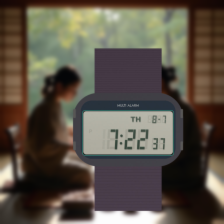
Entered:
7:22:37
